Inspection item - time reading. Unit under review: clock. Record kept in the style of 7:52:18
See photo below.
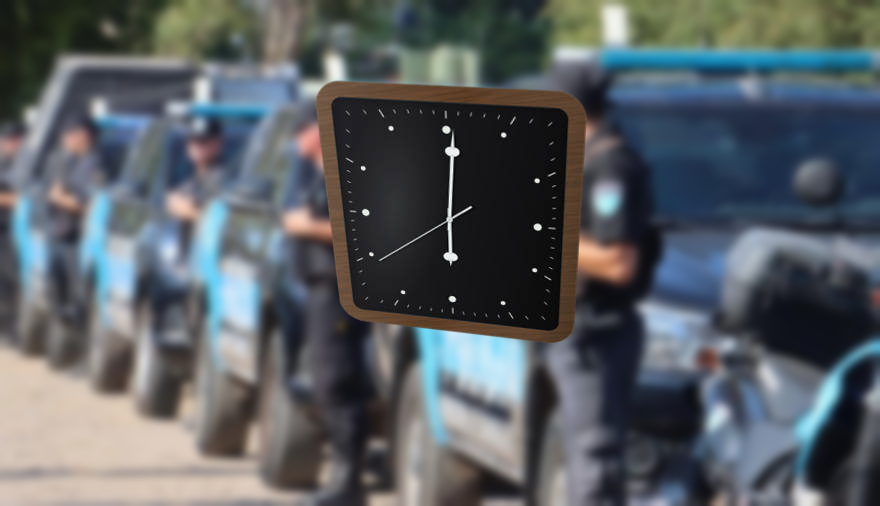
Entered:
6:00:39
